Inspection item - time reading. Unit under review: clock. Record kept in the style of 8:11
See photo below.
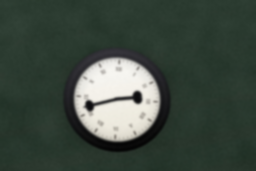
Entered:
2:42
